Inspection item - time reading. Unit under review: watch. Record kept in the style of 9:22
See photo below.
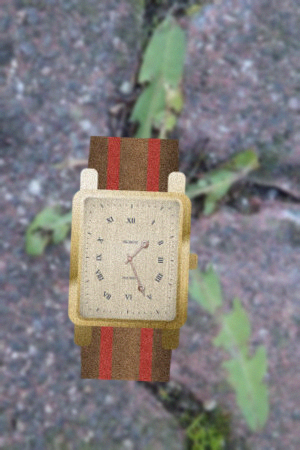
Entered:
1:26
